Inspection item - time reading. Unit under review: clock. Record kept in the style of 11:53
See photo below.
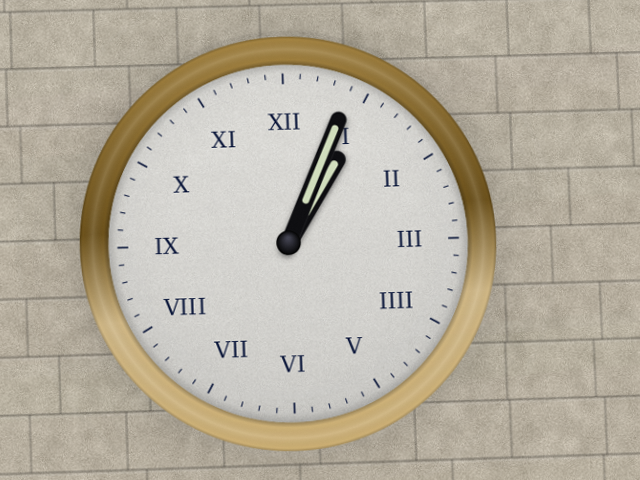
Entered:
1:04
